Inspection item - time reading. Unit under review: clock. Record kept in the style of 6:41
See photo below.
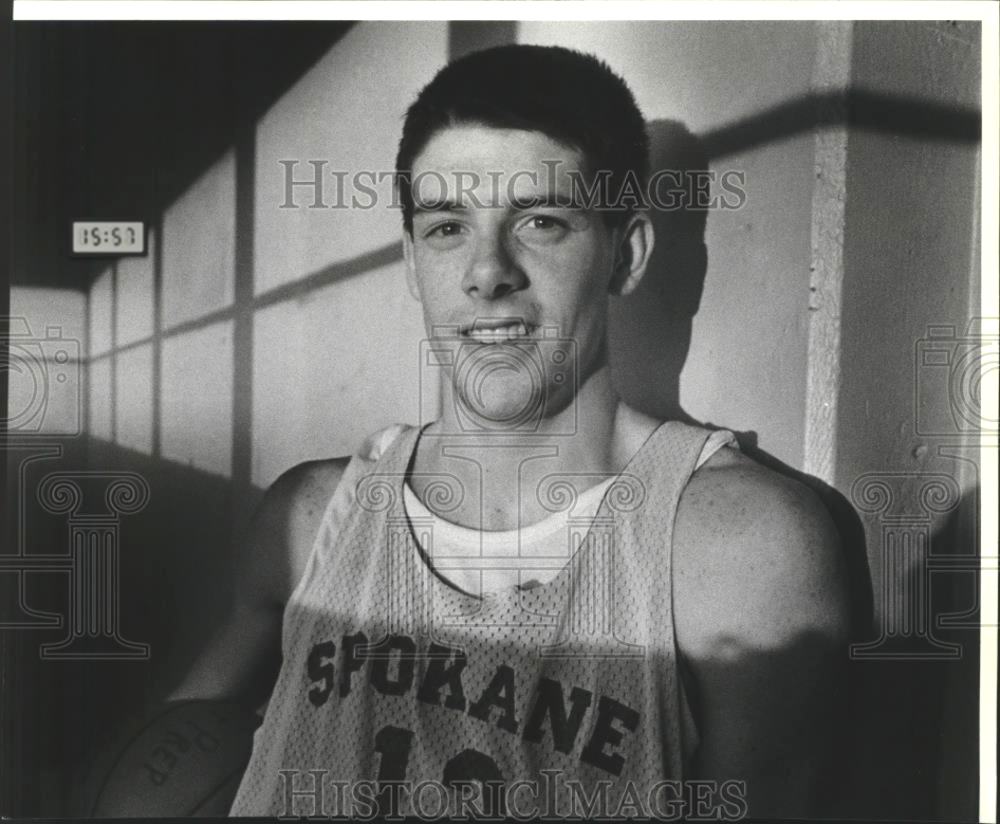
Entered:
15:57
